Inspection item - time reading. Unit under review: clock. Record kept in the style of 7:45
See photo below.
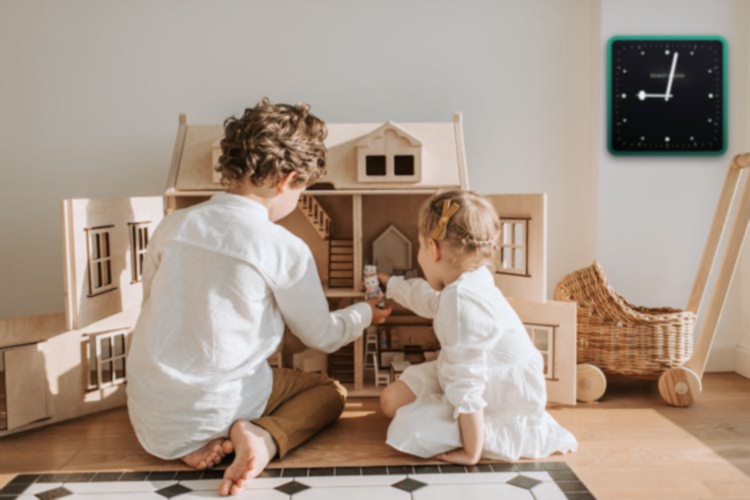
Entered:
9:02
